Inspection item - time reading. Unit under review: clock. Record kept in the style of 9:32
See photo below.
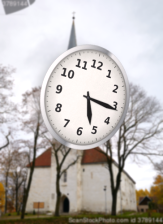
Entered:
5:16
